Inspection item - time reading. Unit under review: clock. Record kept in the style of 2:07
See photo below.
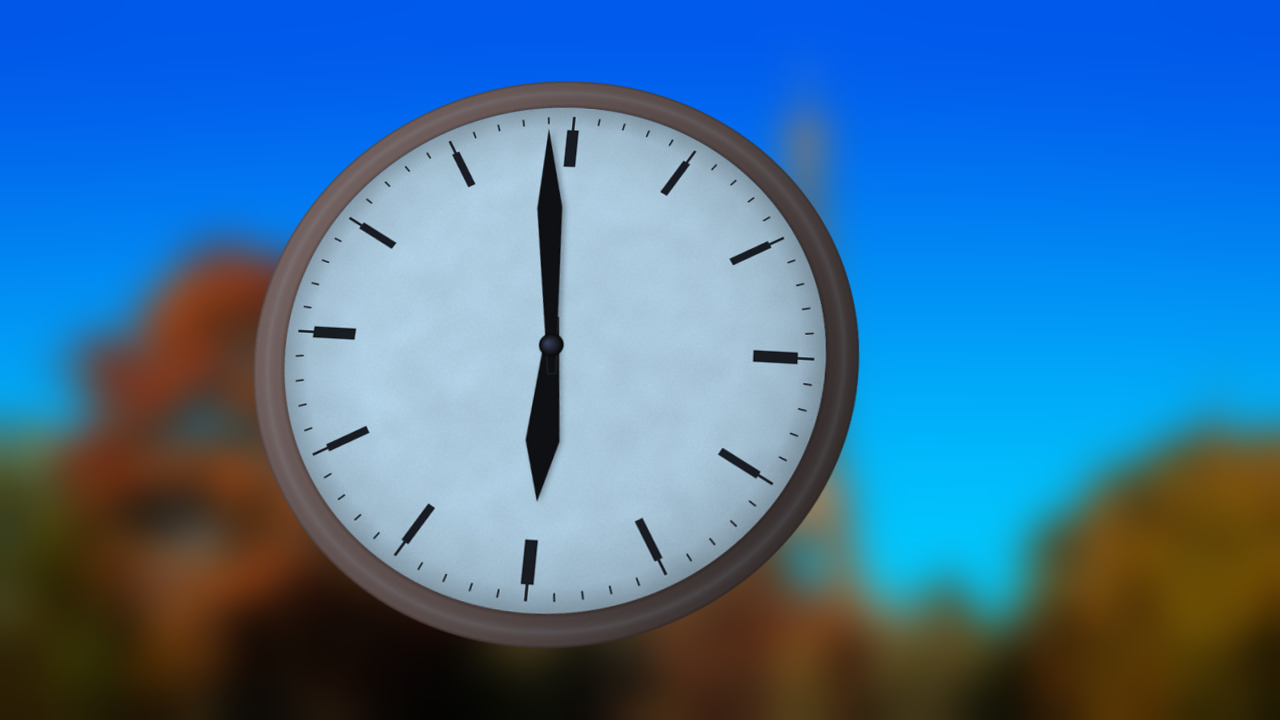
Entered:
5:59
